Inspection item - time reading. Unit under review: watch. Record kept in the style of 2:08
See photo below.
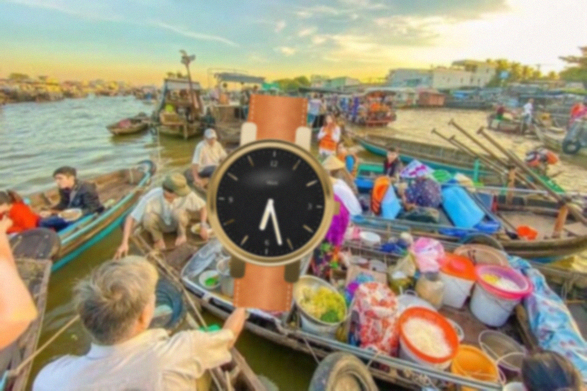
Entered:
6:27
